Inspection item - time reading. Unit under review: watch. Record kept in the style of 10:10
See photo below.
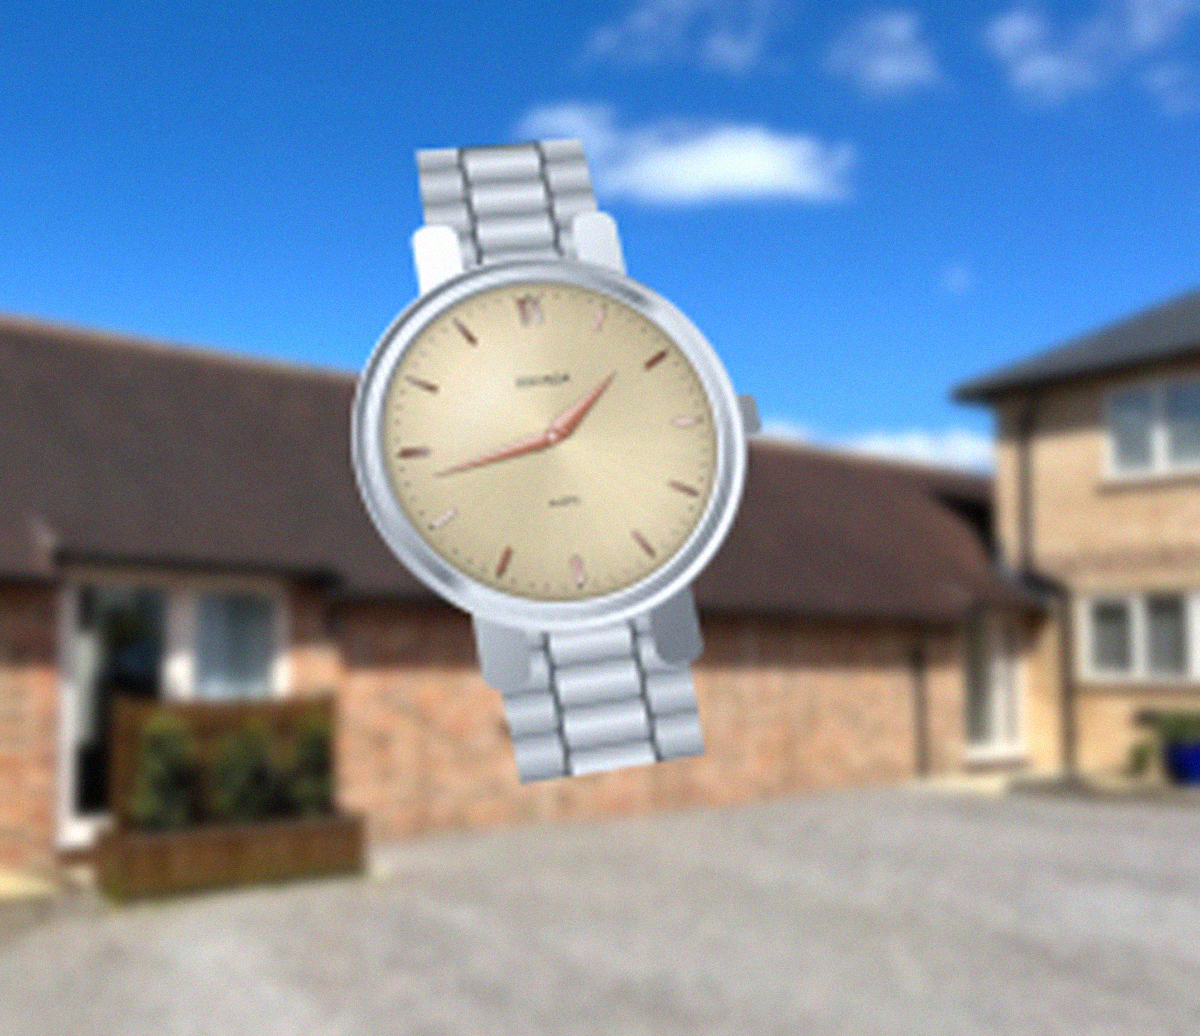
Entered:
1:43
